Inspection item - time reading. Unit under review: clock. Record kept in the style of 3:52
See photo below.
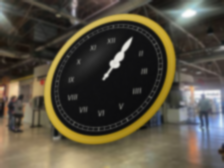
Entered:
1:05
